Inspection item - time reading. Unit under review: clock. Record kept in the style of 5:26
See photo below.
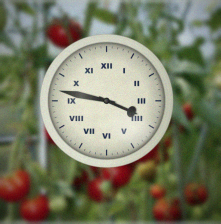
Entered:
3:47
